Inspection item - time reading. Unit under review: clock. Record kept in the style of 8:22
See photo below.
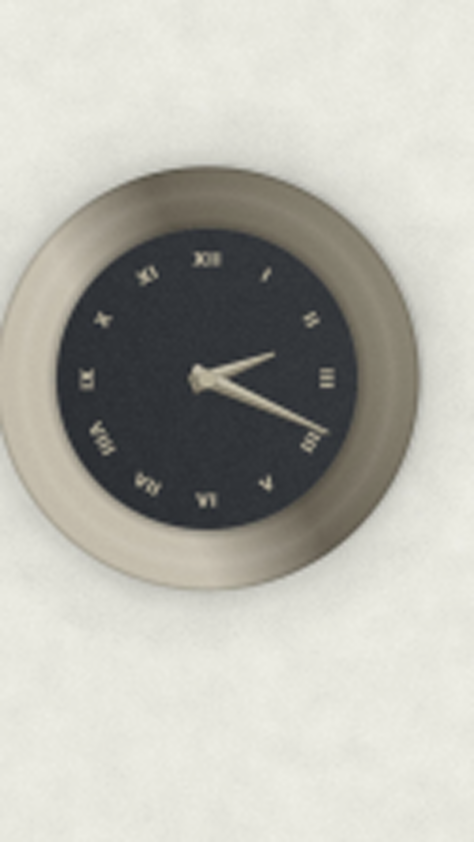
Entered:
2:19
